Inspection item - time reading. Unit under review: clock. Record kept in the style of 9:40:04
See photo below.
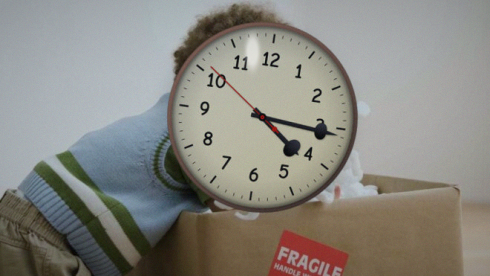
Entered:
4:15:51
